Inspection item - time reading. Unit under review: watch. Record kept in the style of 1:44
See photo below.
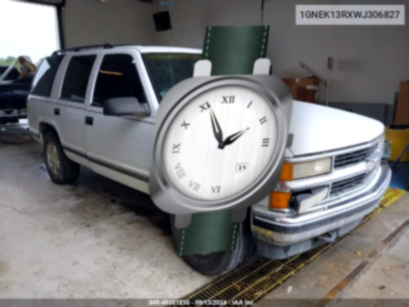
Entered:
1:56
